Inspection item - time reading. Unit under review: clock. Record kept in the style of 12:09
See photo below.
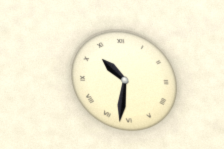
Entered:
10:32
